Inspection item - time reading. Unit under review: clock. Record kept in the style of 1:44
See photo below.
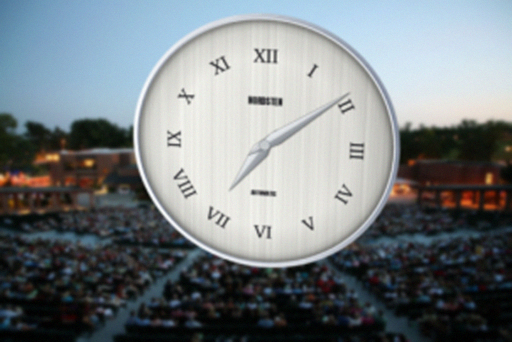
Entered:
7:09
